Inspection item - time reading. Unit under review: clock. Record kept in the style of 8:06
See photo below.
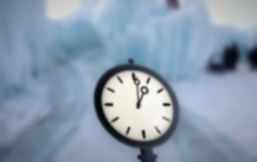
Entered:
1:01
